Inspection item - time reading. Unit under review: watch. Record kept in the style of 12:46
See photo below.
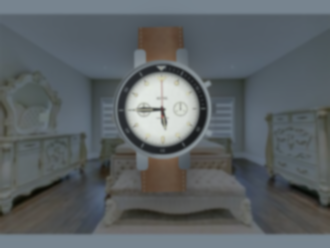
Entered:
5:45
